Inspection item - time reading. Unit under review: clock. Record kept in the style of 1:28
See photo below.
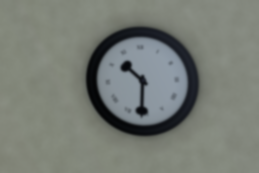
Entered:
10:31
